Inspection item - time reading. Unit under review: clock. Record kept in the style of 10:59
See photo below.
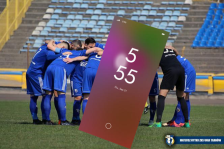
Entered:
5:55
